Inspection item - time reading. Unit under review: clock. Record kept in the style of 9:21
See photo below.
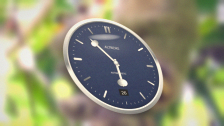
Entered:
5:53
